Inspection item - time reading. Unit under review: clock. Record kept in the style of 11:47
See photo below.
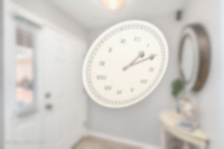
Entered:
1:10
